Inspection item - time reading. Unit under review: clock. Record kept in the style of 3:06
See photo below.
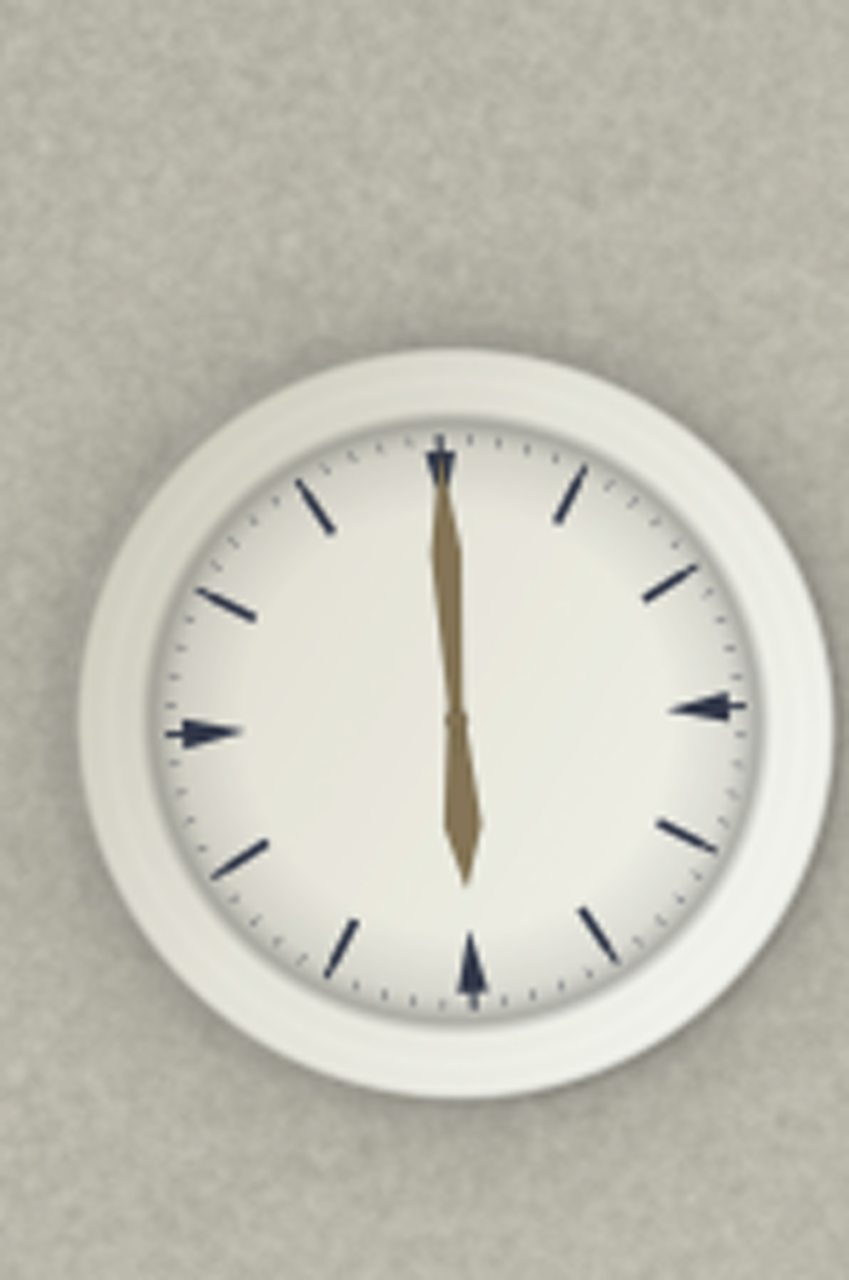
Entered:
6:00
